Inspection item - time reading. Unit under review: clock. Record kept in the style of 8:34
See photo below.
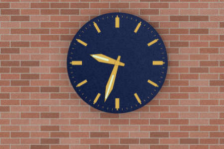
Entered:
9:33
